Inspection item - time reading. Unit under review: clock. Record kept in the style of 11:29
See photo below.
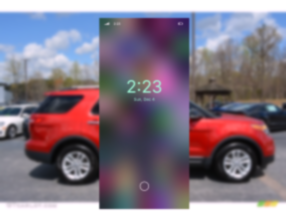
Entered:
2:23
